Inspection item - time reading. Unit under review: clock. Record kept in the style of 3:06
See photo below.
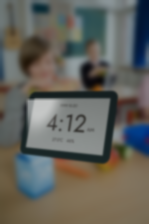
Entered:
4:12
